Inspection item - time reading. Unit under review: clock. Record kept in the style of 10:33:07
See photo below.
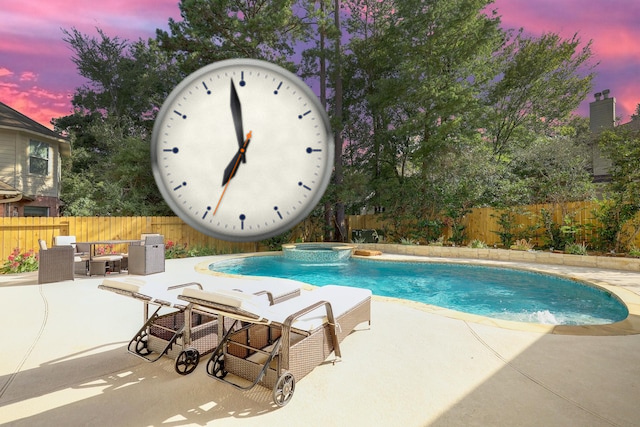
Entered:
6:58:34
